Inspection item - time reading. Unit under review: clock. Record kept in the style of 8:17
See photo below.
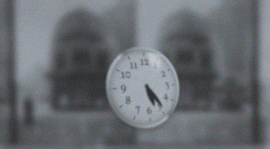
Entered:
5:24
